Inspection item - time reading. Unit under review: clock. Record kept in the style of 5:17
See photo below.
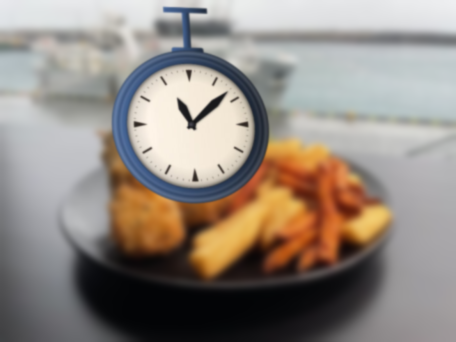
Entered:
11:08
